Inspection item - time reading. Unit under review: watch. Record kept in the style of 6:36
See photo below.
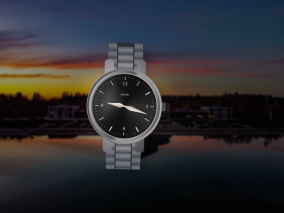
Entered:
9:18
